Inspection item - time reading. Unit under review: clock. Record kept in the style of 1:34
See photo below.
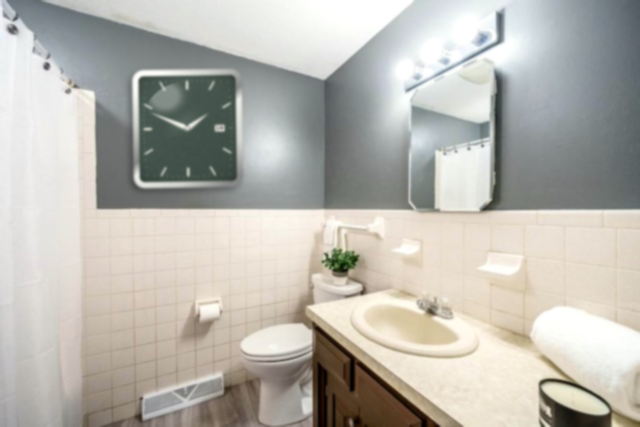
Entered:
1:49
